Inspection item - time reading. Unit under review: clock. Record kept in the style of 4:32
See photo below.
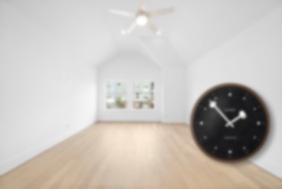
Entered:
1:53
